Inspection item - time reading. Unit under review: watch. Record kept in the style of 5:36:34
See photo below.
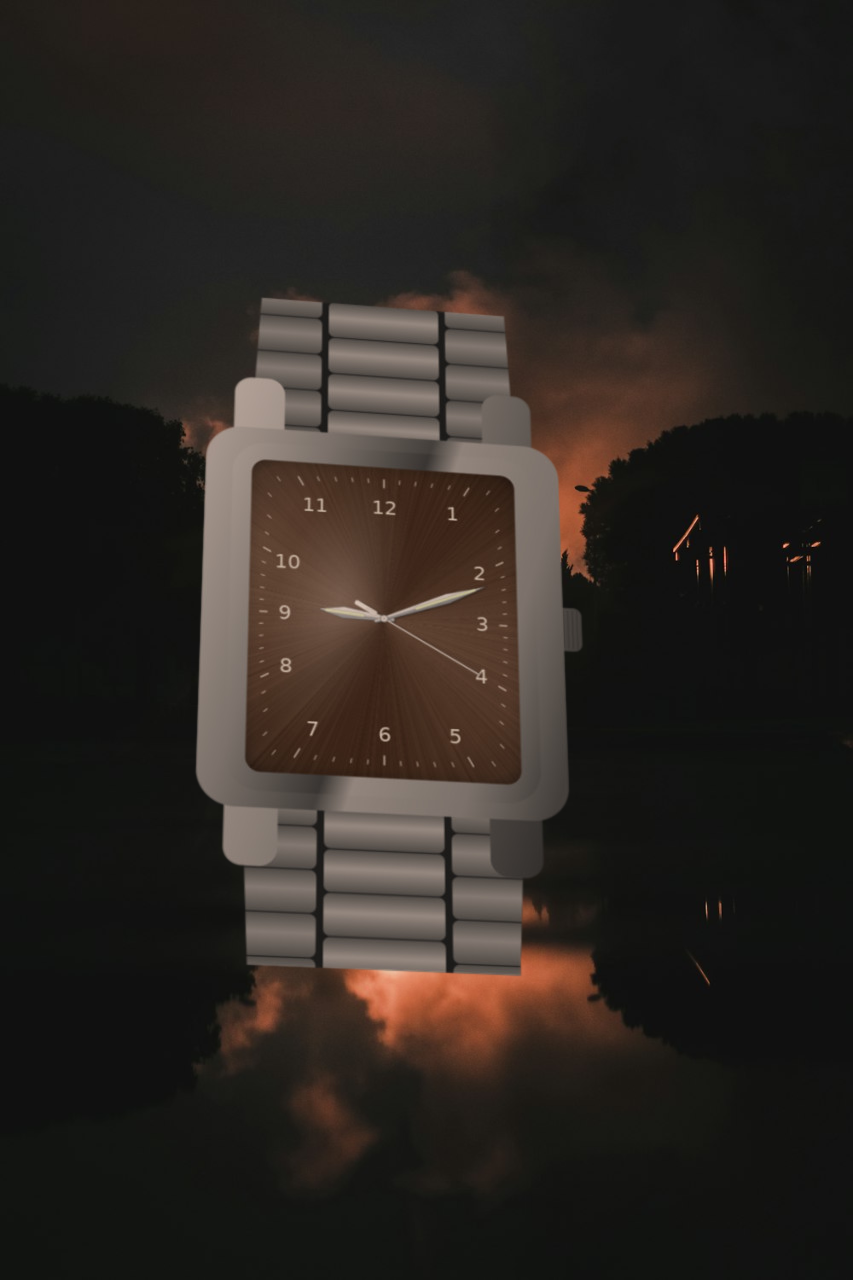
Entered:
9:11:20
